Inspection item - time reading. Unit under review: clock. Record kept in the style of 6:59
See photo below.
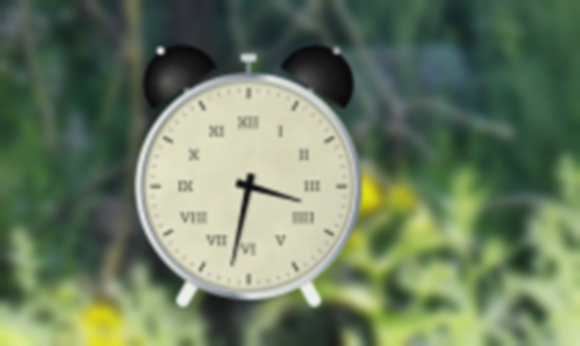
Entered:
3:32
